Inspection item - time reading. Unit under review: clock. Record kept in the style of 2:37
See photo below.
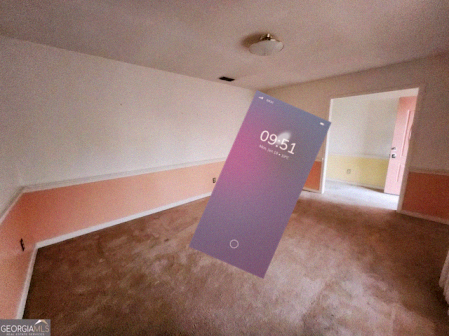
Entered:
9:51
